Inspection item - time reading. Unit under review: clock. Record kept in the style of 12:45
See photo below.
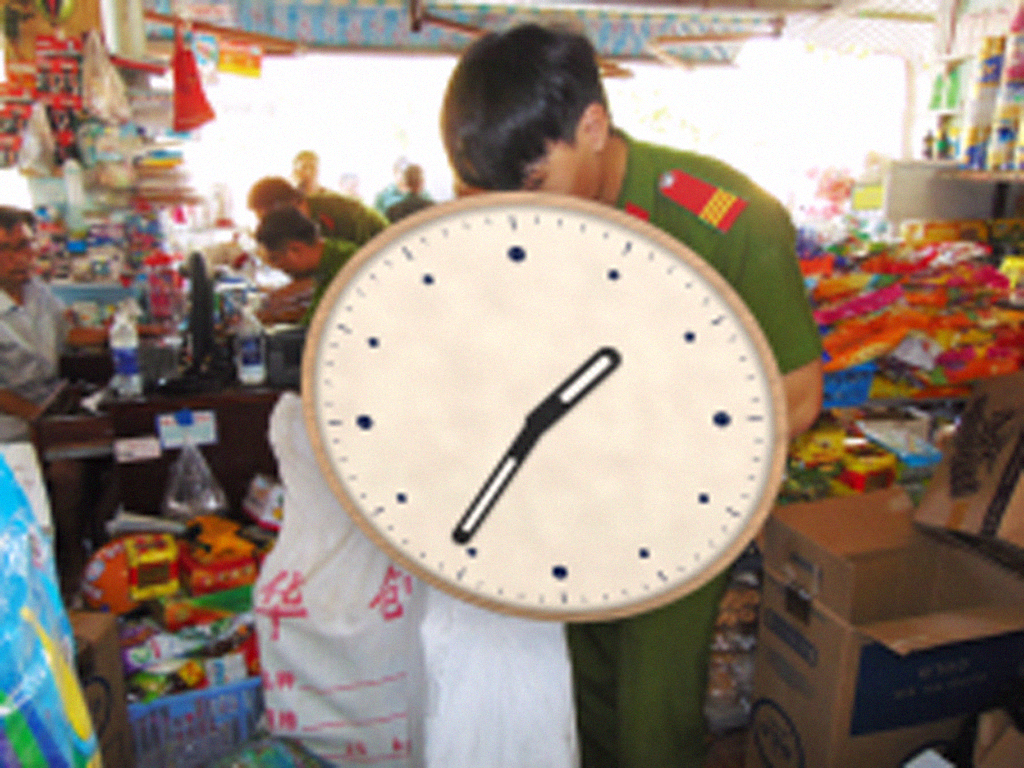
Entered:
1:36
